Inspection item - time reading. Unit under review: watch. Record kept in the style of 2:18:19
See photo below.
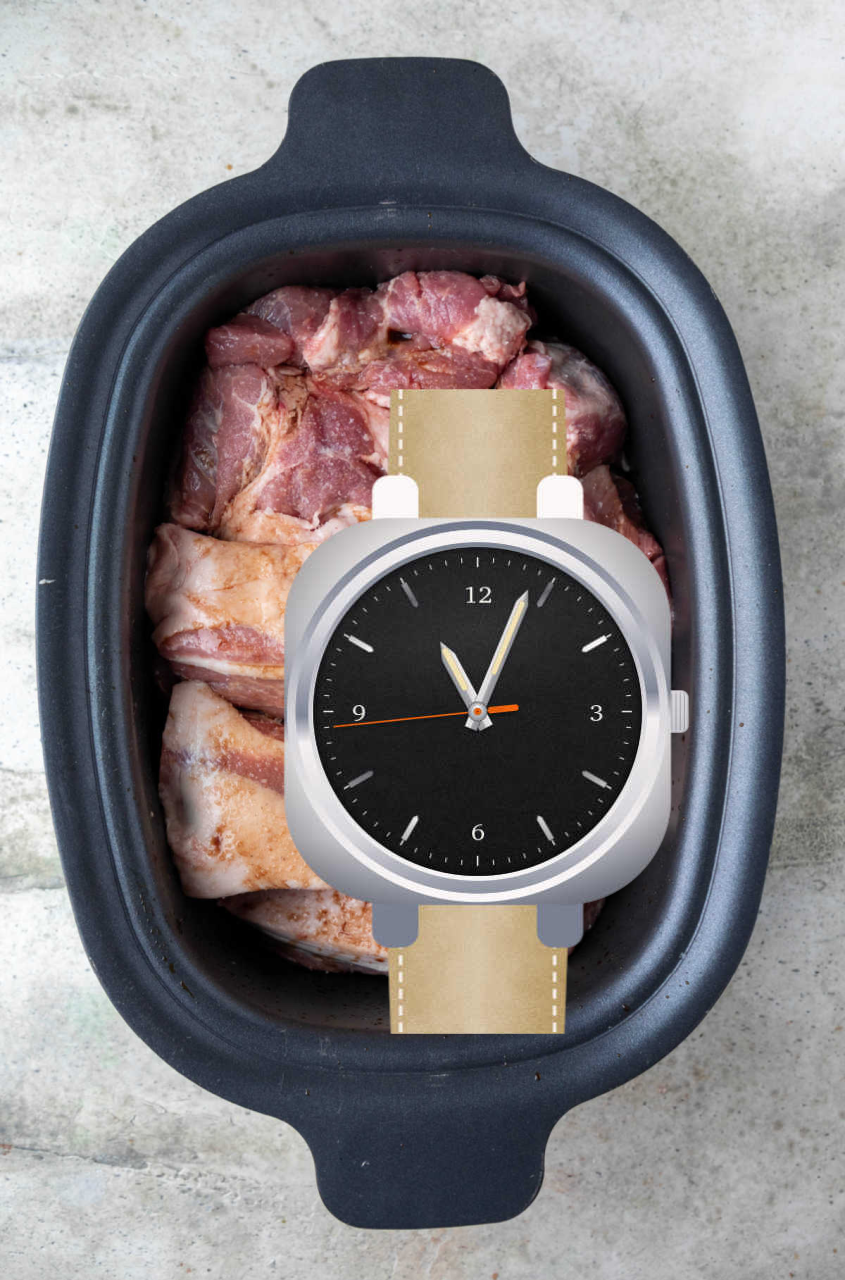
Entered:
11:03:44
